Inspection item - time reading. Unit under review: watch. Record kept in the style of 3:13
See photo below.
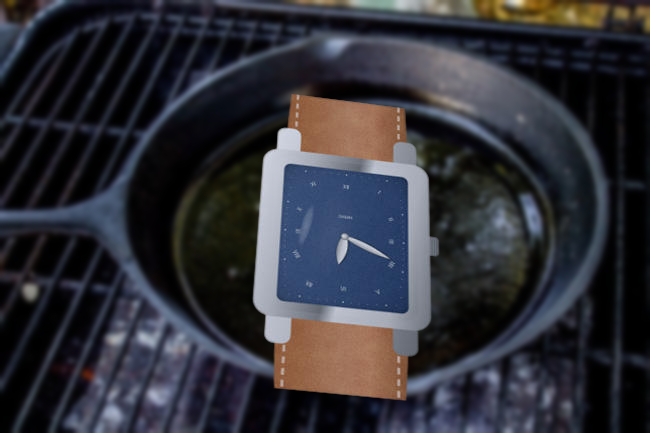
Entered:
6:19
